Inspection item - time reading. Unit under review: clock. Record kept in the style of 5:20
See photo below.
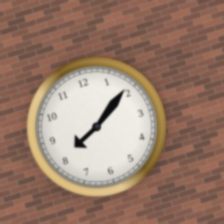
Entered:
8:09
